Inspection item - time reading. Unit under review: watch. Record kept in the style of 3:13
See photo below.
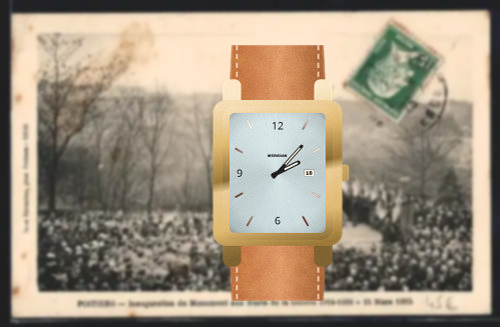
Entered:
2:07
